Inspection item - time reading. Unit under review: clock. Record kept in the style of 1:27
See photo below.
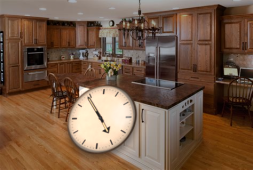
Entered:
4:54
